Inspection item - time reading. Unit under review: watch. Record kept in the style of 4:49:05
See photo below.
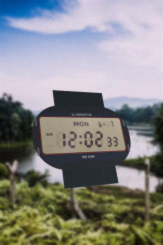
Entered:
12:02:33
